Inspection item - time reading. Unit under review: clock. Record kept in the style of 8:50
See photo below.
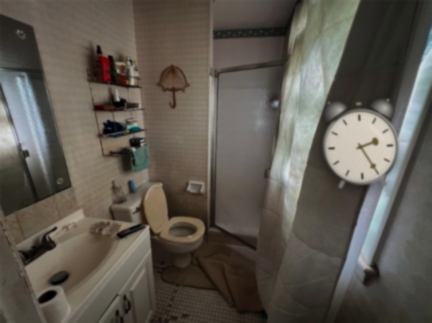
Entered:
2:25
